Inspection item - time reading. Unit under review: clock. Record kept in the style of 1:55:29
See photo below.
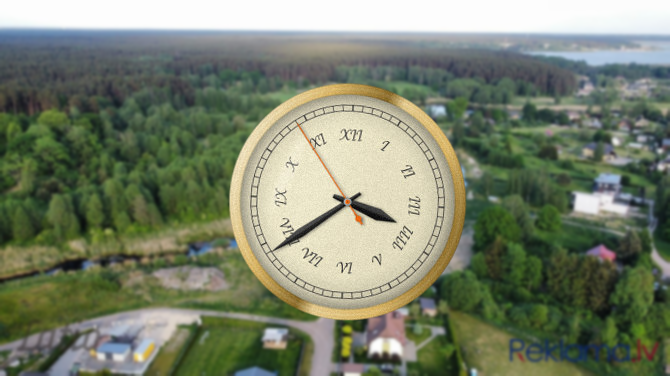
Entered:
3:38:54
